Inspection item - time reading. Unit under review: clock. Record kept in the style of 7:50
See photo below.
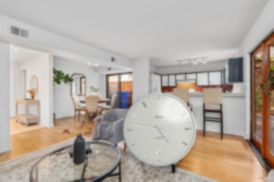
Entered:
4:47
